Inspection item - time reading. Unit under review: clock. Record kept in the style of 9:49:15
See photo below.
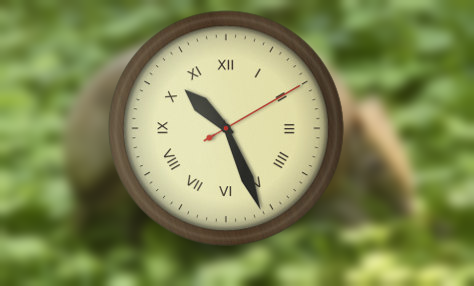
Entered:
10:26:10
